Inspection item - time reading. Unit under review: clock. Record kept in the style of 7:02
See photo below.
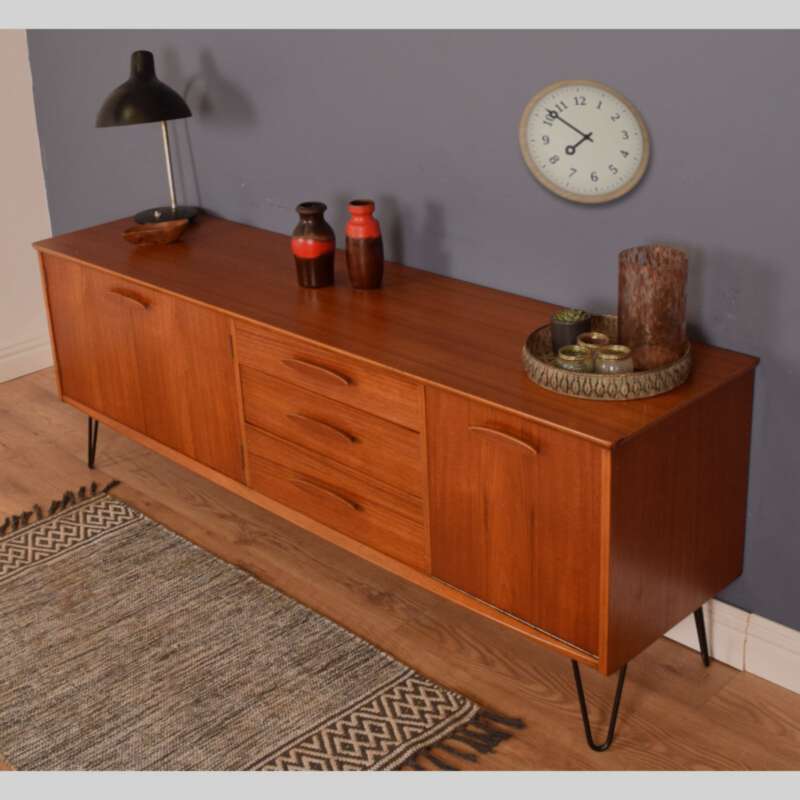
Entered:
7:52
